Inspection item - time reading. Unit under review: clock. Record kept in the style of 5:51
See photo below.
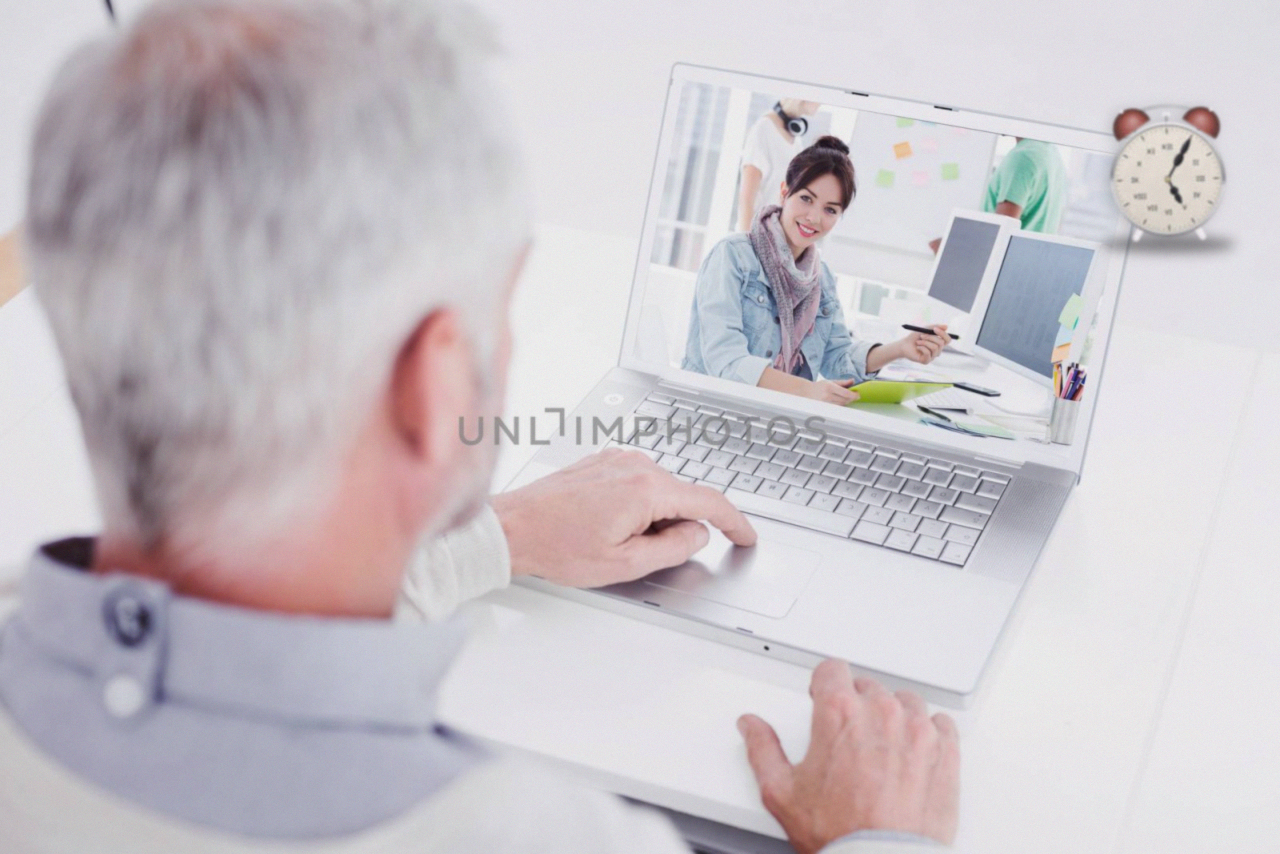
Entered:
5:05
